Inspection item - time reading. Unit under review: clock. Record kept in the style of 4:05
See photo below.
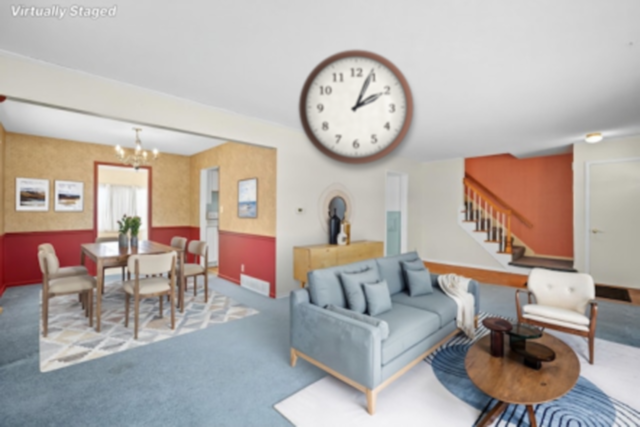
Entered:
2:04
